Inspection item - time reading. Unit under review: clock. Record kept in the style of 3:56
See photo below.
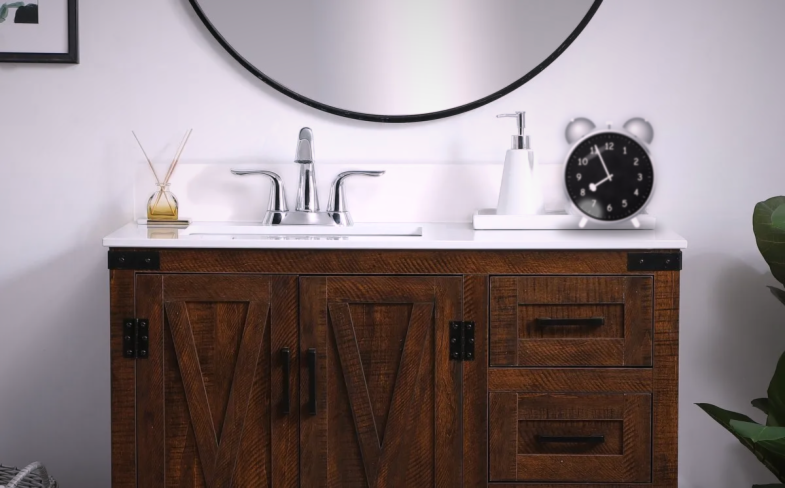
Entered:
7:56
